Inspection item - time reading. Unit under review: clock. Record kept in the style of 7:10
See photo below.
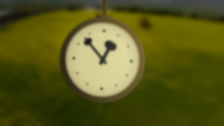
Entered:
12:53
